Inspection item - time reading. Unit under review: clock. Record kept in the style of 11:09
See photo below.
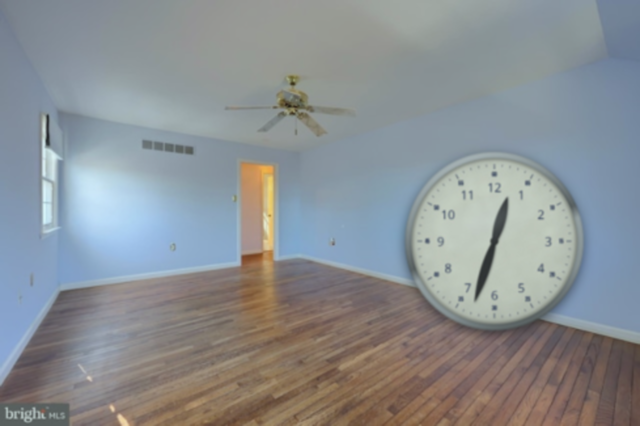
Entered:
12:33
